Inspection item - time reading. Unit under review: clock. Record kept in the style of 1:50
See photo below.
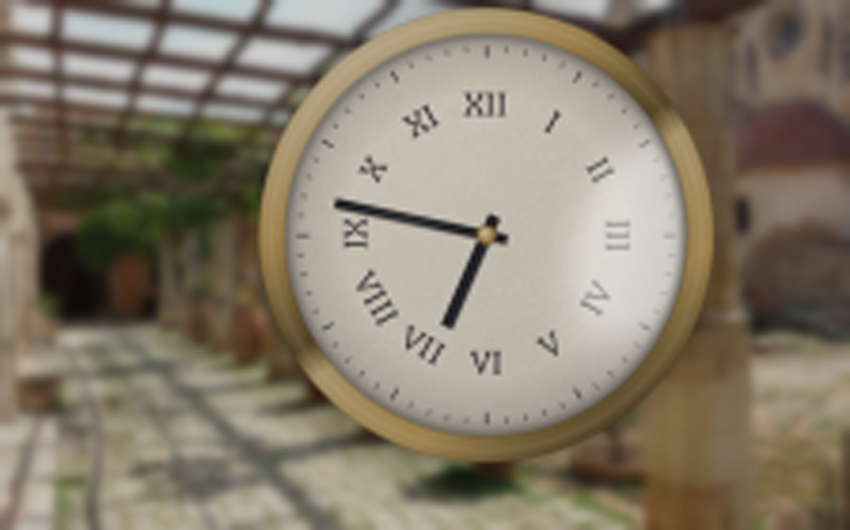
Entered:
6:47
